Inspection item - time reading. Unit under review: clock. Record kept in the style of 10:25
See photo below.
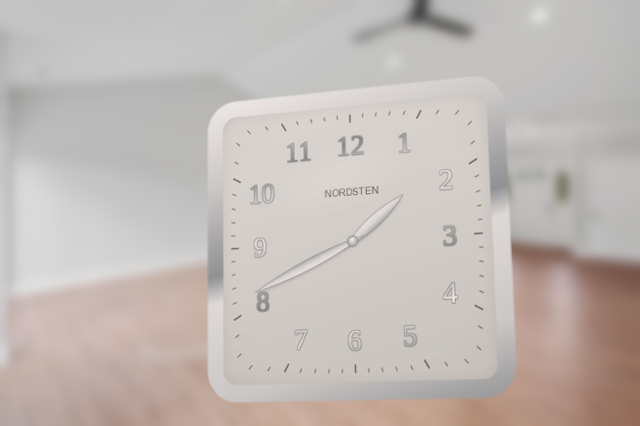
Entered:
1:41
